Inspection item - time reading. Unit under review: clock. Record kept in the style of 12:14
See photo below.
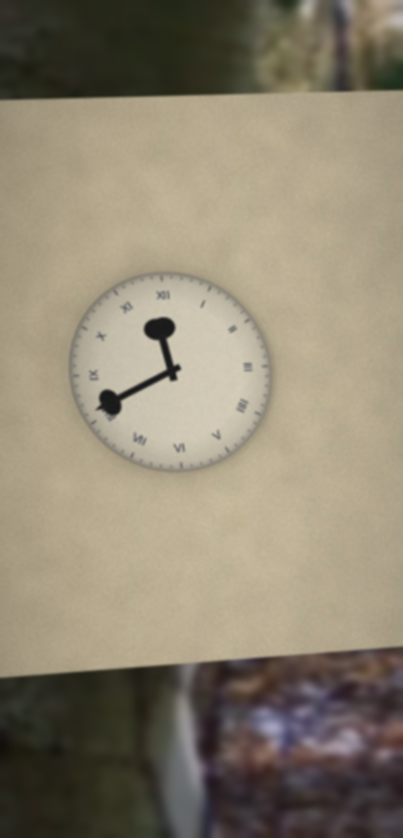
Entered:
11:41
